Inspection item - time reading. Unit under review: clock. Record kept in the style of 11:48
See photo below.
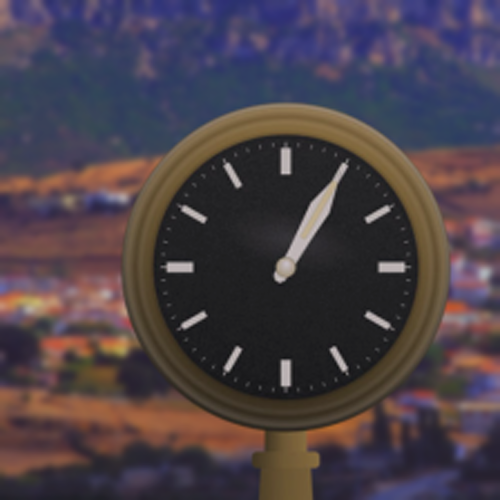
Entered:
1:05
